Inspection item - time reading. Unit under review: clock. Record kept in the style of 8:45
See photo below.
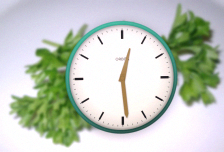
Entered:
12:29
